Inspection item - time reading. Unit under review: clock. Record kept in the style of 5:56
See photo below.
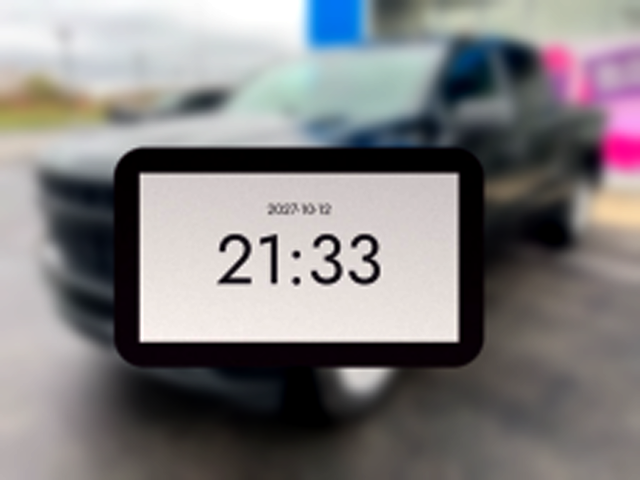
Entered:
21:33
